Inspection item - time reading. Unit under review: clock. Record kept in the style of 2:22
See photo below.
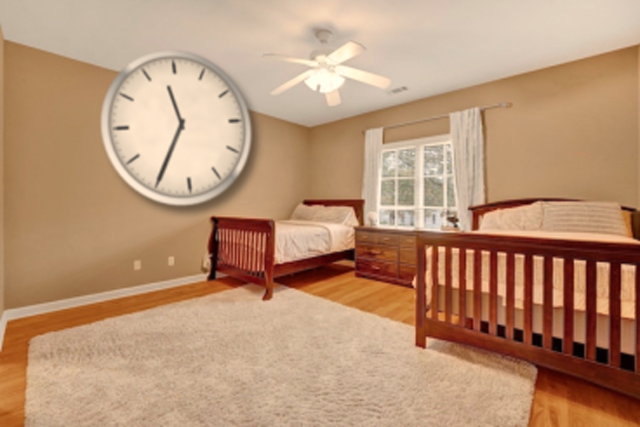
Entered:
11:35
